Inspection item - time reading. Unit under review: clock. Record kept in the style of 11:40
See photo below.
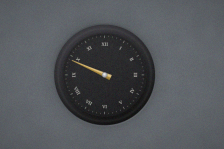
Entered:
9:49
